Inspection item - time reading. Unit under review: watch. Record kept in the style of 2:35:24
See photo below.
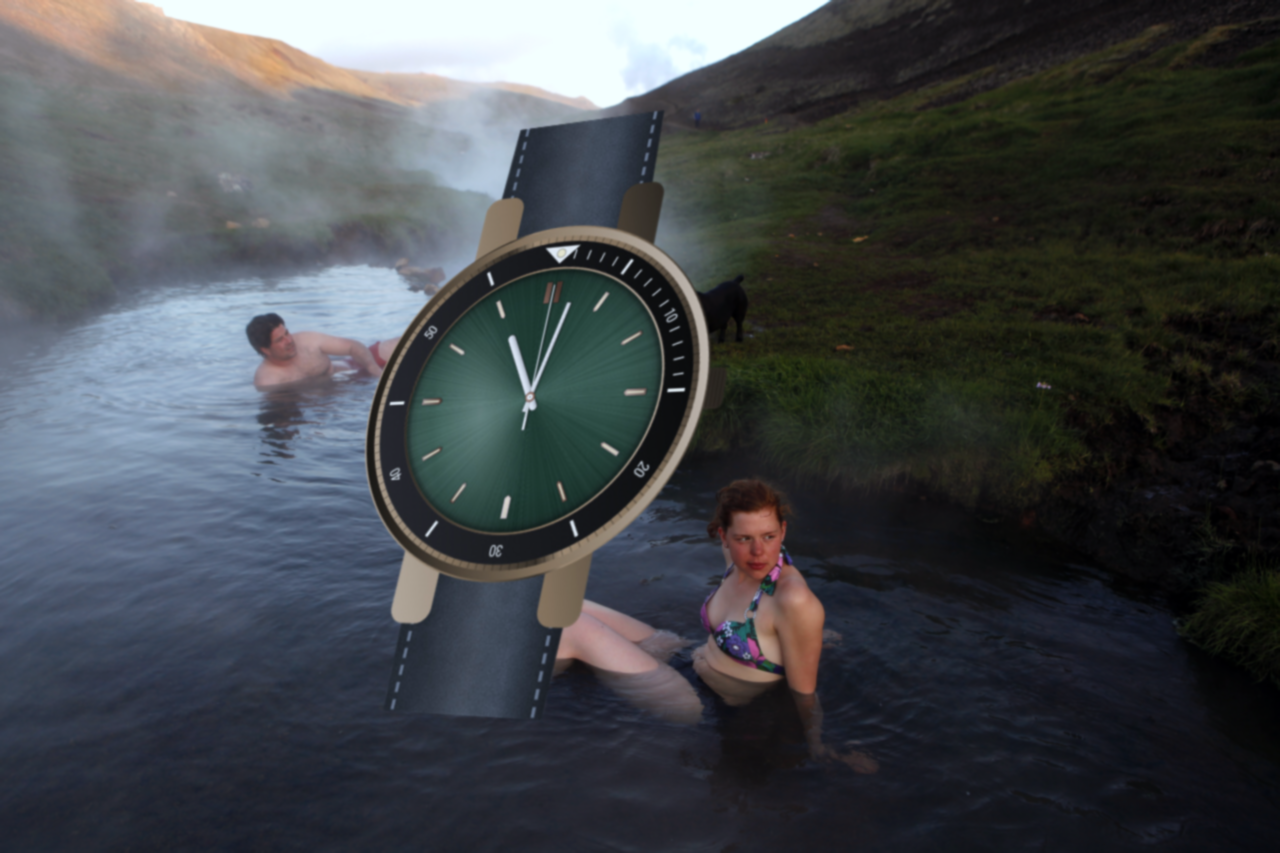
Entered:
11:02:00
